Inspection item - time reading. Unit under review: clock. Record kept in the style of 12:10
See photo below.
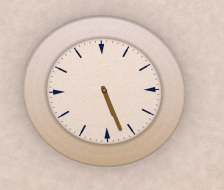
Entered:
5:27
